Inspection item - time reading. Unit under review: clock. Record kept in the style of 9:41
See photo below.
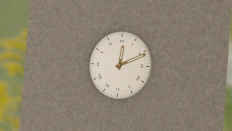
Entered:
12:11
